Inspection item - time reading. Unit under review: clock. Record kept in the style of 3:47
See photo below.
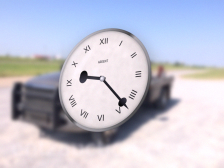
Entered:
9:23
